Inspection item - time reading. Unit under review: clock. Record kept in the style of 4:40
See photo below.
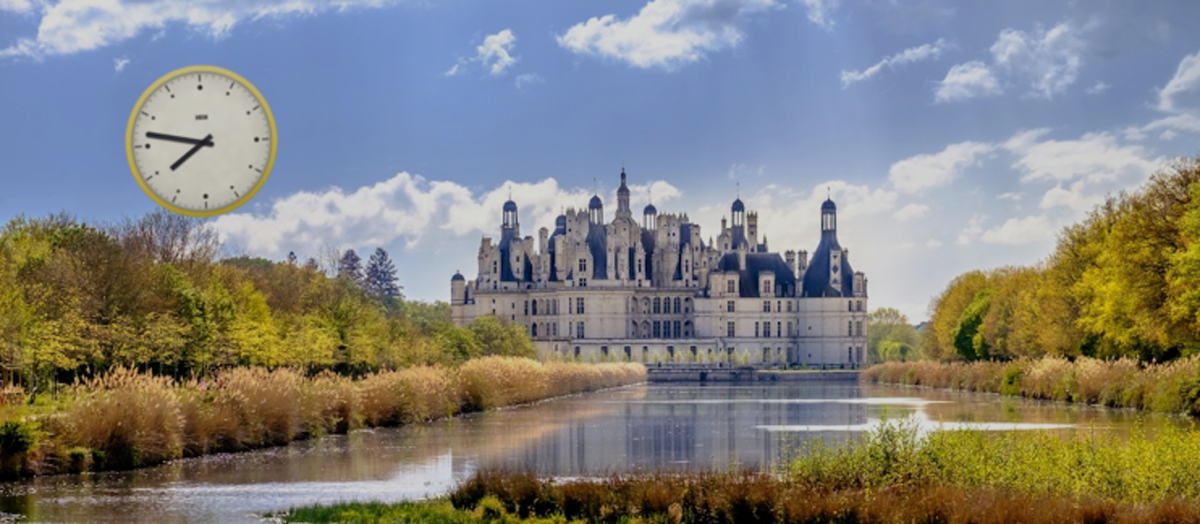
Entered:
7:47
